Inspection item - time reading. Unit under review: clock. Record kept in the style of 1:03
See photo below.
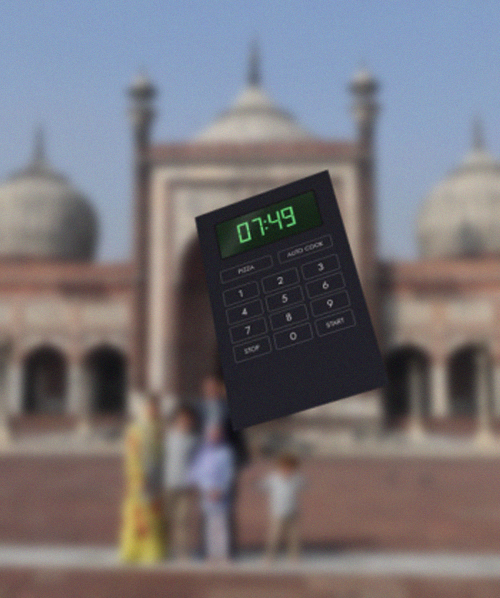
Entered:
7:49
